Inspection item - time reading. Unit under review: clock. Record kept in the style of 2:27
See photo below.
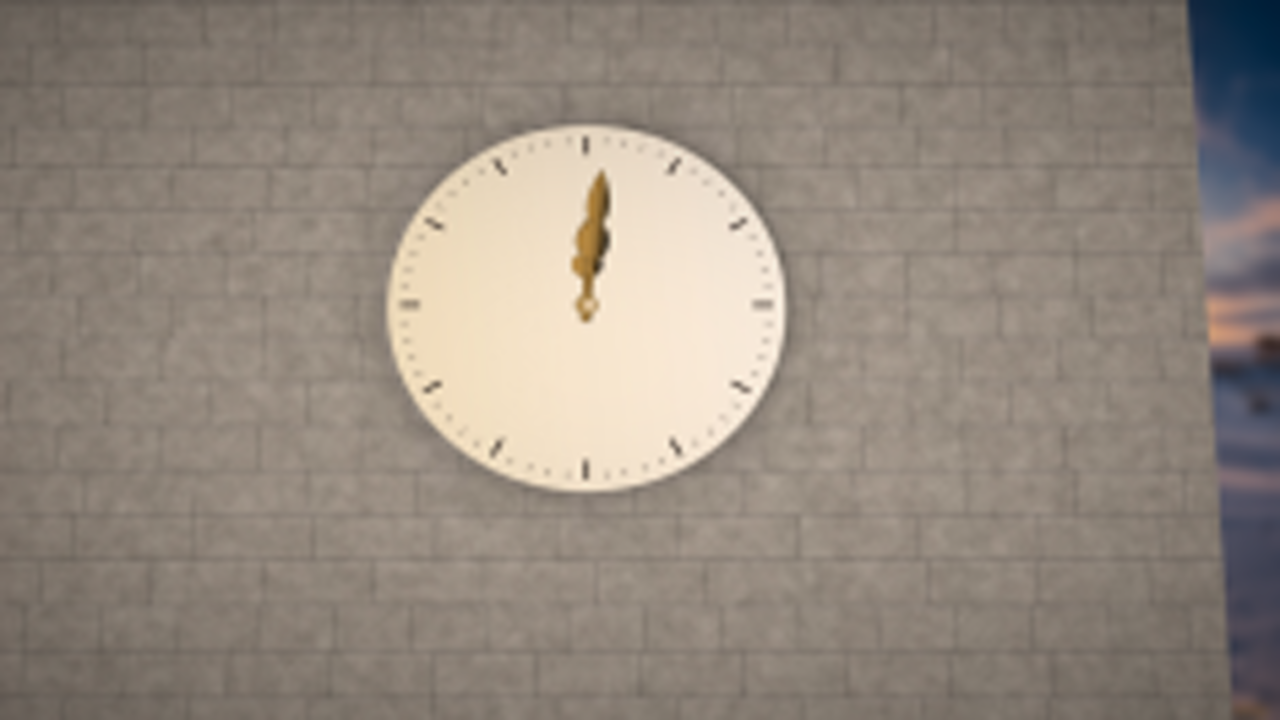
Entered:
12:01
